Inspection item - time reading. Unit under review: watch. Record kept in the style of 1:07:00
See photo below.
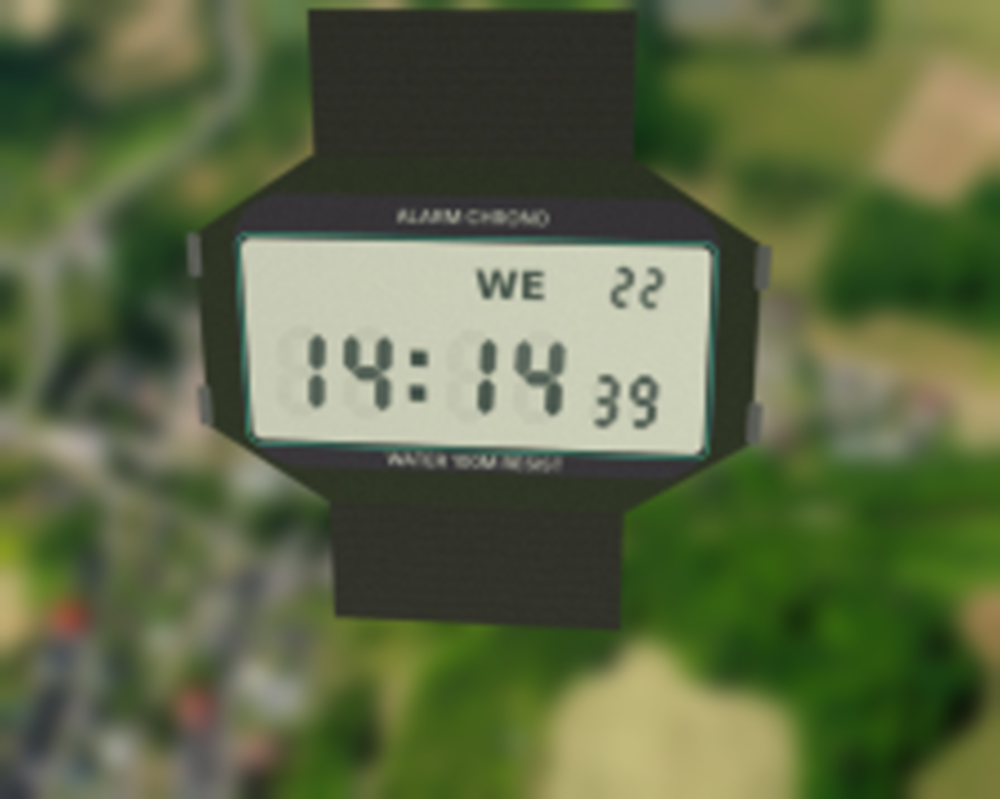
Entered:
14:14:39
